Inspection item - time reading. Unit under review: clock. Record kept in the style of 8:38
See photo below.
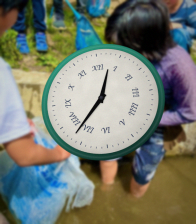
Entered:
12:37
